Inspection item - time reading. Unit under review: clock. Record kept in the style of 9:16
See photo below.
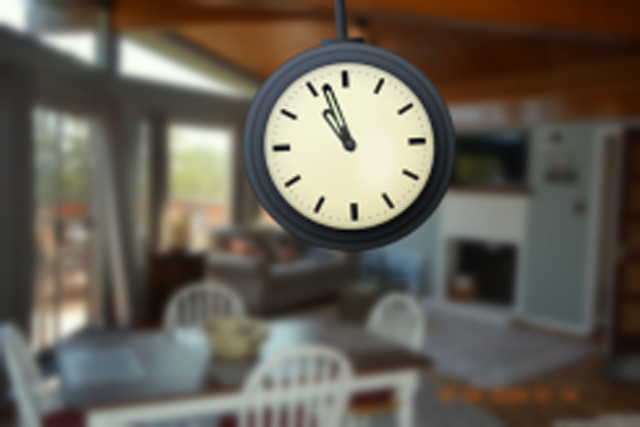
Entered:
10:57
